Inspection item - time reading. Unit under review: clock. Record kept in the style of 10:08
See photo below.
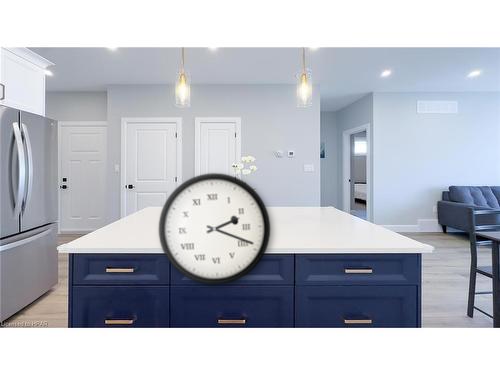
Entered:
2:19
